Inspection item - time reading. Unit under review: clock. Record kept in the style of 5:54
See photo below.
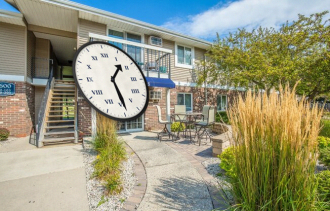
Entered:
1:29
